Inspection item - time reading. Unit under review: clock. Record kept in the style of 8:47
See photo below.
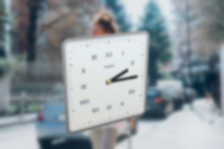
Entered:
2:15
